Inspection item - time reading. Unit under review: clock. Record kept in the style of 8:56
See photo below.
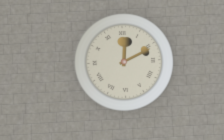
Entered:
12:11
